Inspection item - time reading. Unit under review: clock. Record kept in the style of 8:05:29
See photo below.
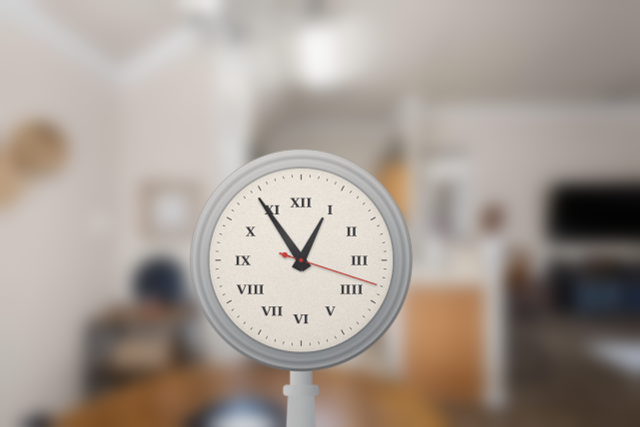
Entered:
12:54:18
